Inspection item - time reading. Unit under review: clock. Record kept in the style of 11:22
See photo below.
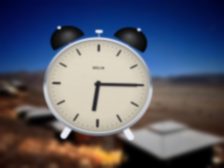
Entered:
6:15
